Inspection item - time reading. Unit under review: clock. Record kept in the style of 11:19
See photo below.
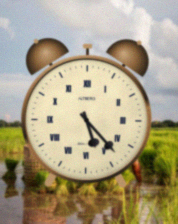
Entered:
5:23
